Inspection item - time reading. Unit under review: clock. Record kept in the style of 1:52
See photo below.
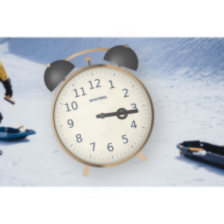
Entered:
3:16
